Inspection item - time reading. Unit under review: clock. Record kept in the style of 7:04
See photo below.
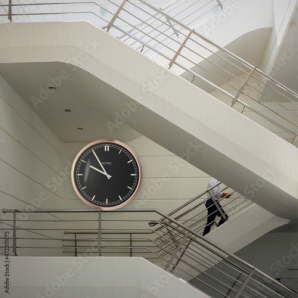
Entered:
9:55
